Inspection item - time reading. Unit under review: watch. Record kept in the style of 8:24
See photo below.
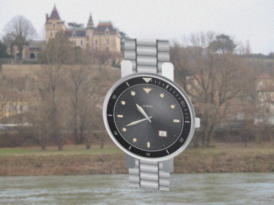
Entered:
10:41
